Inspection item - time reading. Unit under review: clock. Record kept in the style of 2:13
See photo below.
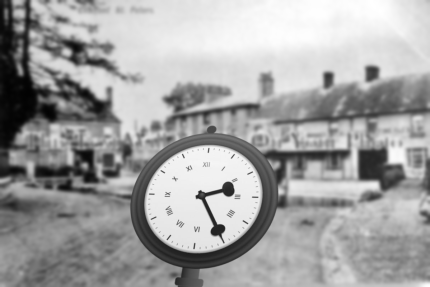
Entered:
2:25
